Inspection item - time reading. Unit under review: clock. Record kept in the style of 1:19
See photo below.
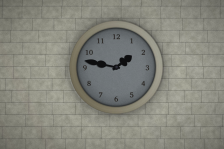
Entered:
1:47
